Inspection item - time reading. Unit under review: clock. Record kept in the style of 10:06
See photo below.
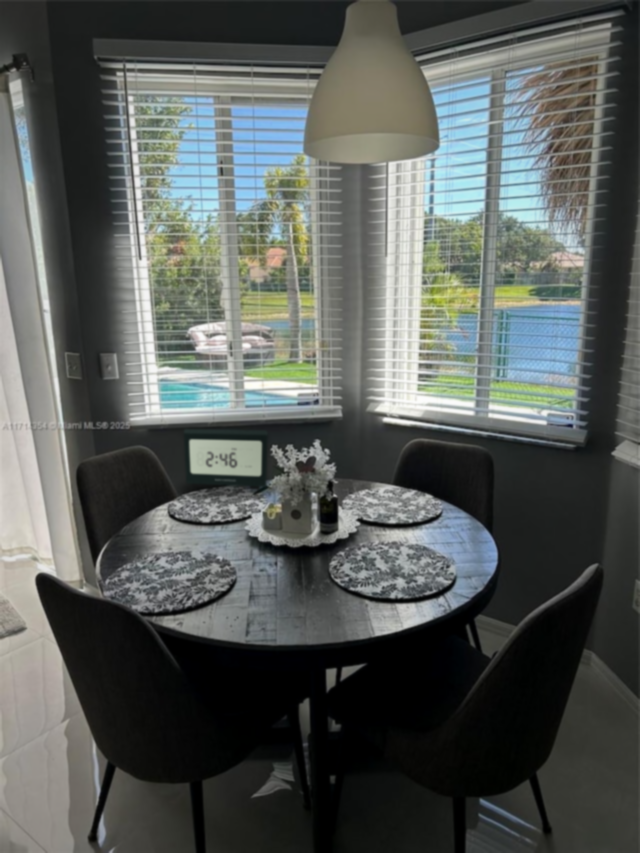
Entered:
2:46
